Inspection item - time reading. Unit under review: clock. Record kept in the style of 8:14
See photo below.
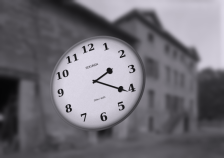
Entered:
2:21
